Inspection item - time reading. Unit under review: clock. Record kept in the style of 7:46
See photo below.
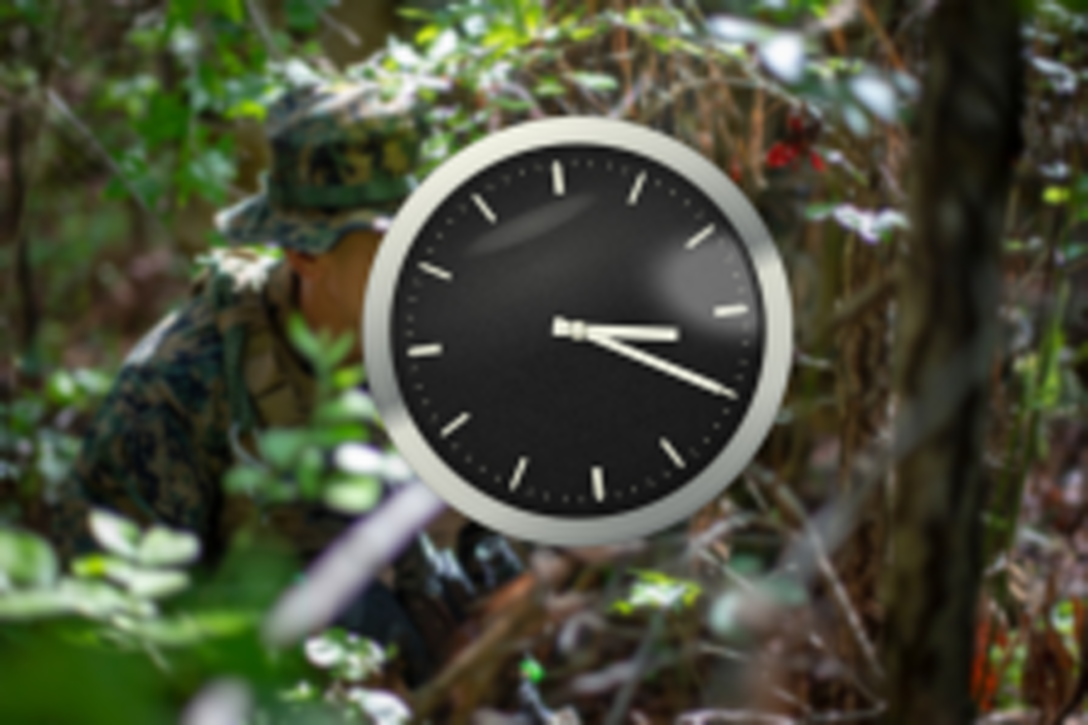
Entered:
3:20
